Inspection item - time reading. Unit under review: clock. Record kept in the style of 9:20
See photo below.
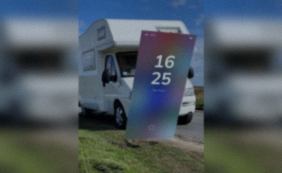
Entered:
16:25
